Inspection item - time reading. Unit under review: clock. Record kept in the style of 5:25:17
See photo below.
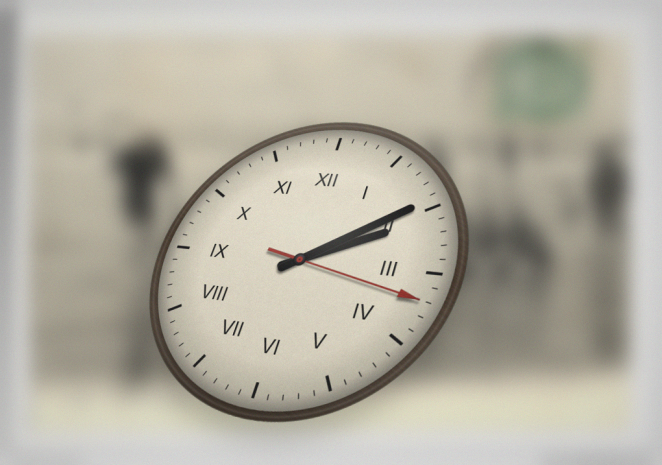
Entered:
2:09:17
